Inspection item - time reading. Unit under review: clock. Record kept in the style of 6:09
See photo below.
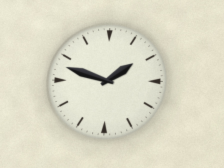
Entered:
1:48
